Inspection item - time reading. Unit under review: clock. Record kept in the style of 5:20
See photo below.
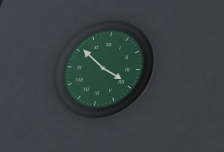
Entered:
3:51
